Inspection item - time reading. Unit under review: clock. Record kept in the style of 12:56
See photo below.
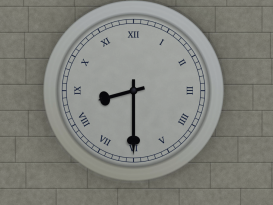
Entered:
8:30
